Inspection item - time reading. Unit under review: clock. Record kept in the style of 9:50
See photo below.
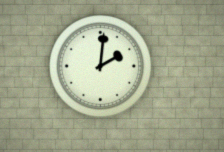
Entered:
2:01
